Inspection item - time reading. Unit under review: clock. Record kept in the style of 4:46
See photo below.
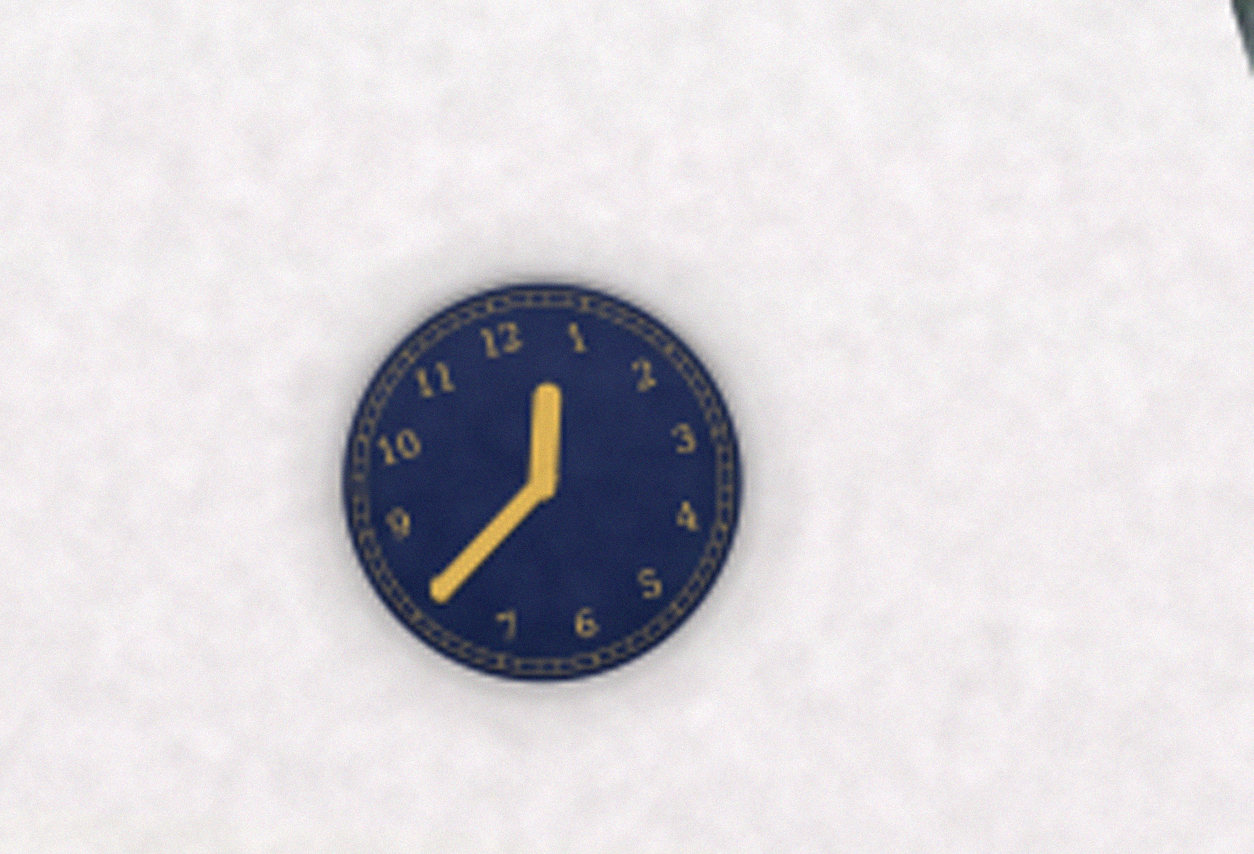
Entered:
12:40
